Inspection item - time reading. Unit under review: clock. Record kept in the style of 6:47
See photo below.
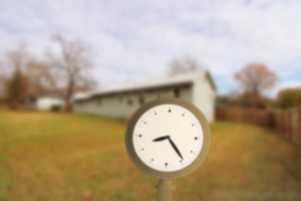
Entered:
8:24
